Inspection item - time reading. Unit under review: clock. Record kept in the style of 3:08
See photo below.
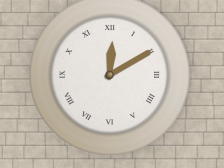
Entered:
12:10
